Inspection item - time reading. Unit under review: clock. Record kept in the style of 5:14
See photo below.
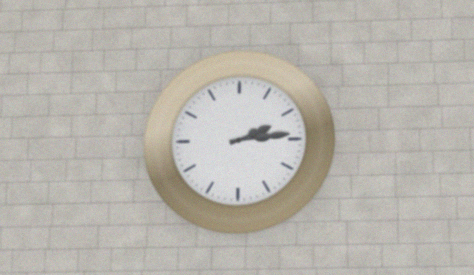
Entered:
2:14
